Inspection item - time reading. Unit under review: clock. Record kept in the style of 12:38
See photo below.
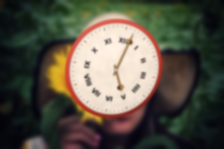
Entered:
5:02
